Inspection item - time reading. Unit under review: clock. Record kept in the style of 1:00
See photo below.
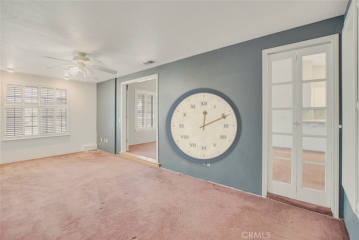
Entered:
12:11
